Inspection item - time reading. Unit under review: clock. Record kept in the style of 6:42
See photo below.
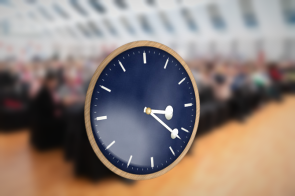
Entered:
3:22
